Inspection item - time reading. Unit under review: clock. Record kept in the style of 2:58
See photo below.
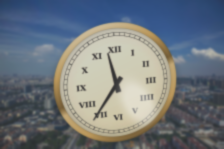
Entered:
11:36
